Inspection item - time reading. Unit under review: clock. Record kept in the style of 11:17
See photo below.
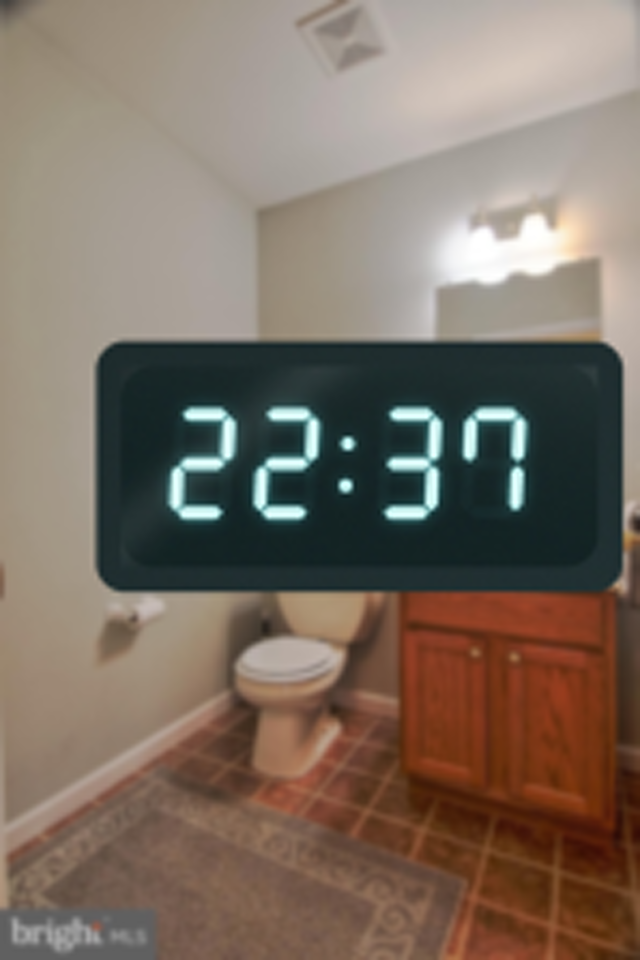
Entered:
22:37
